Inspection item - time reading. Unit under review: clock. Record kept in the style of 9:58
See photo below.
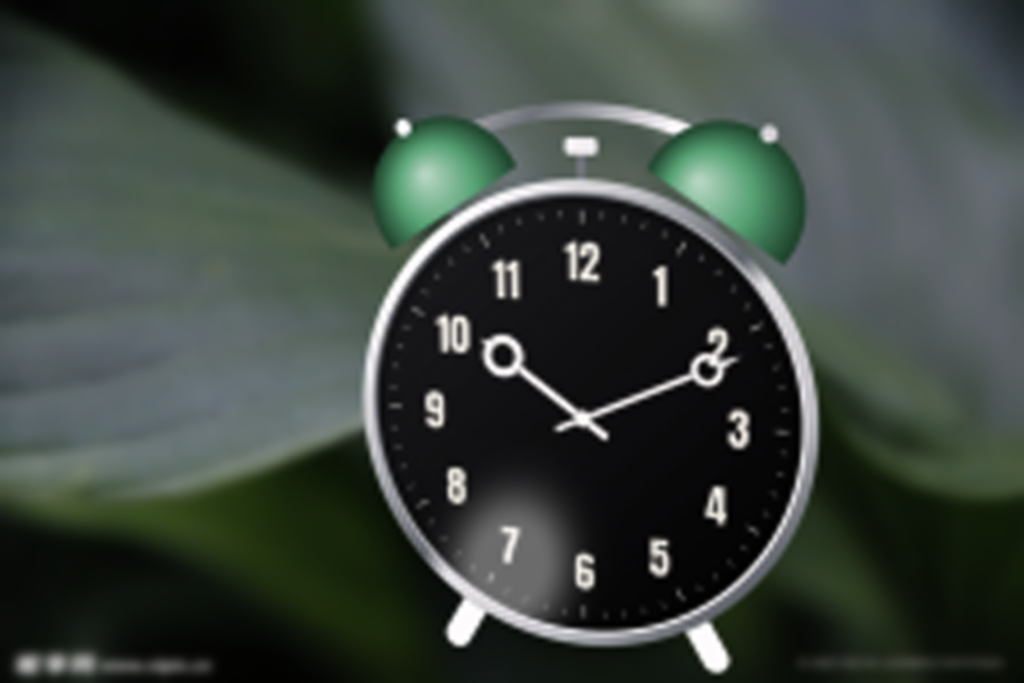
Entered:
10:11
